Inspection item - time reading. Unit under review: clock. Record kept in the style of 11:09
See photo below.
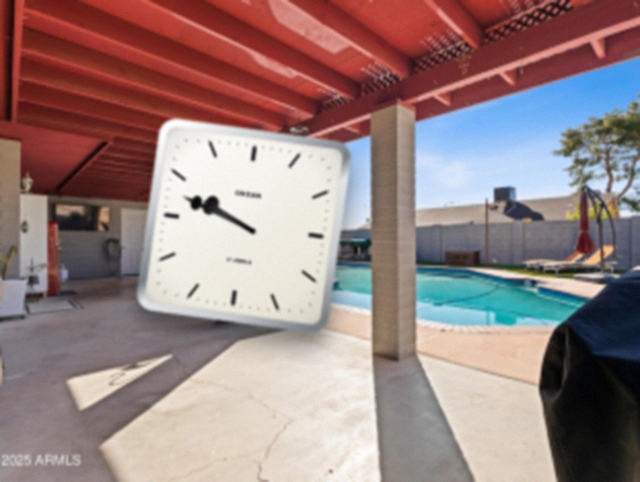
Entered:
9:48
